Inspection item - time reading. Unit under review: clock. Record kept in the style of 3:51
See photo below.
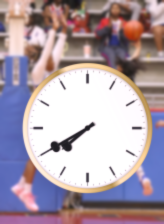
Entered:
7:40
